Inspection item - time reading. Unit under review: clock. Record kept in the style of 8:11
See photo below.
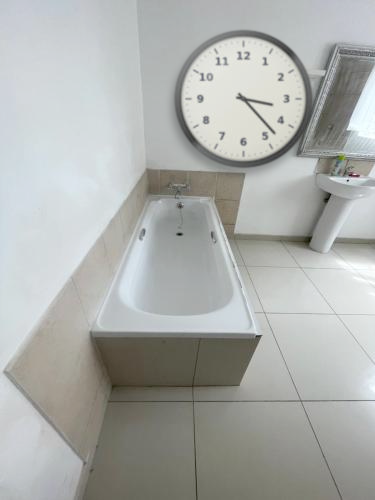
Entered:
3:23
